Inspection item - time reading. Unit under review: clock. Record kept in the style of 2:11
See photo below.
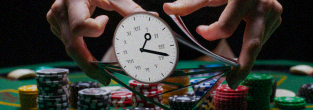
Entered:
1:18
